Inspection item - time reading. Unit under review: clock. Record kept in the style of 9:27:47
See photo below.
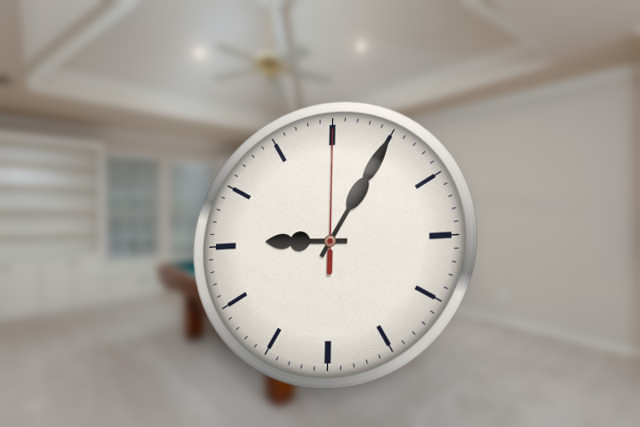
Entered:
9:05:00
